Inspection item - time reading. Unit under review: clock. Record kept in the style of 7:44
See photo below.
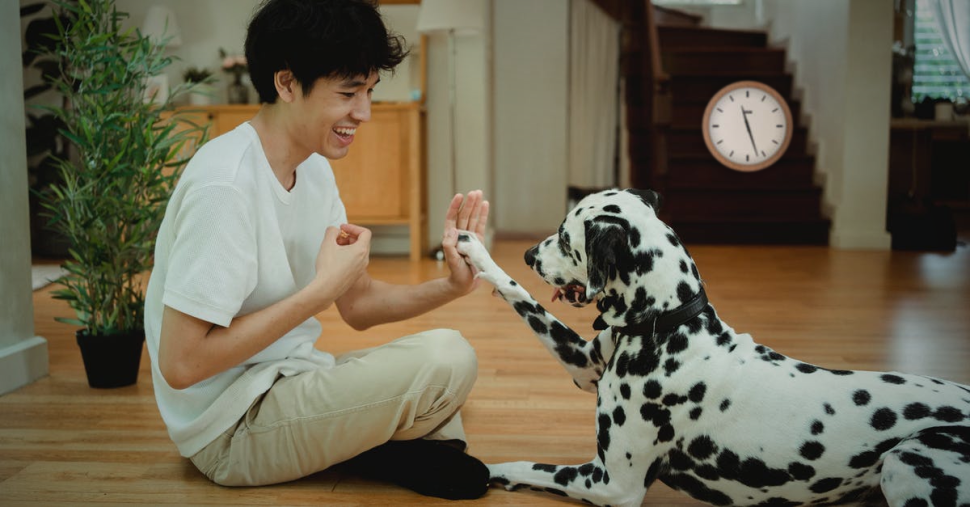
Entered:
11:27
